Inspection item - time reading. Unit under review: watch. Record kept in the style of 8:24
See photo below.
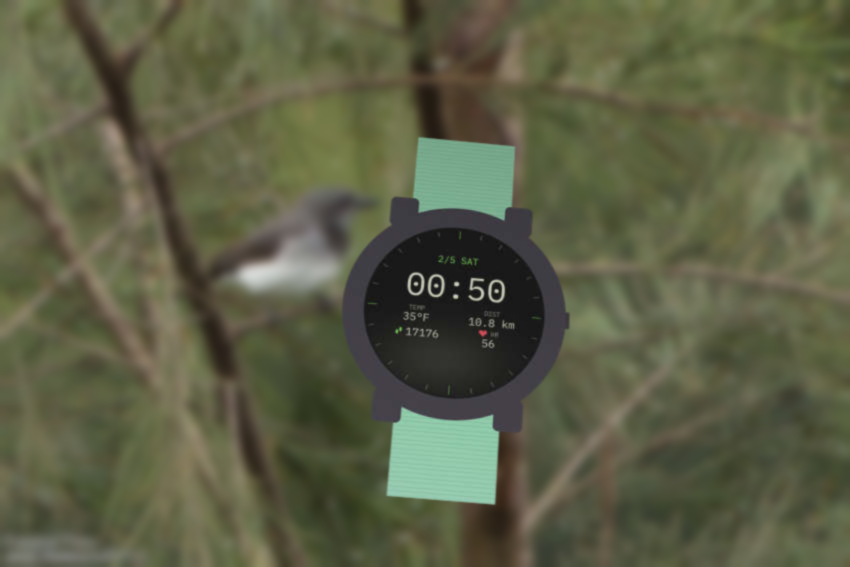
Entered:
0:50
